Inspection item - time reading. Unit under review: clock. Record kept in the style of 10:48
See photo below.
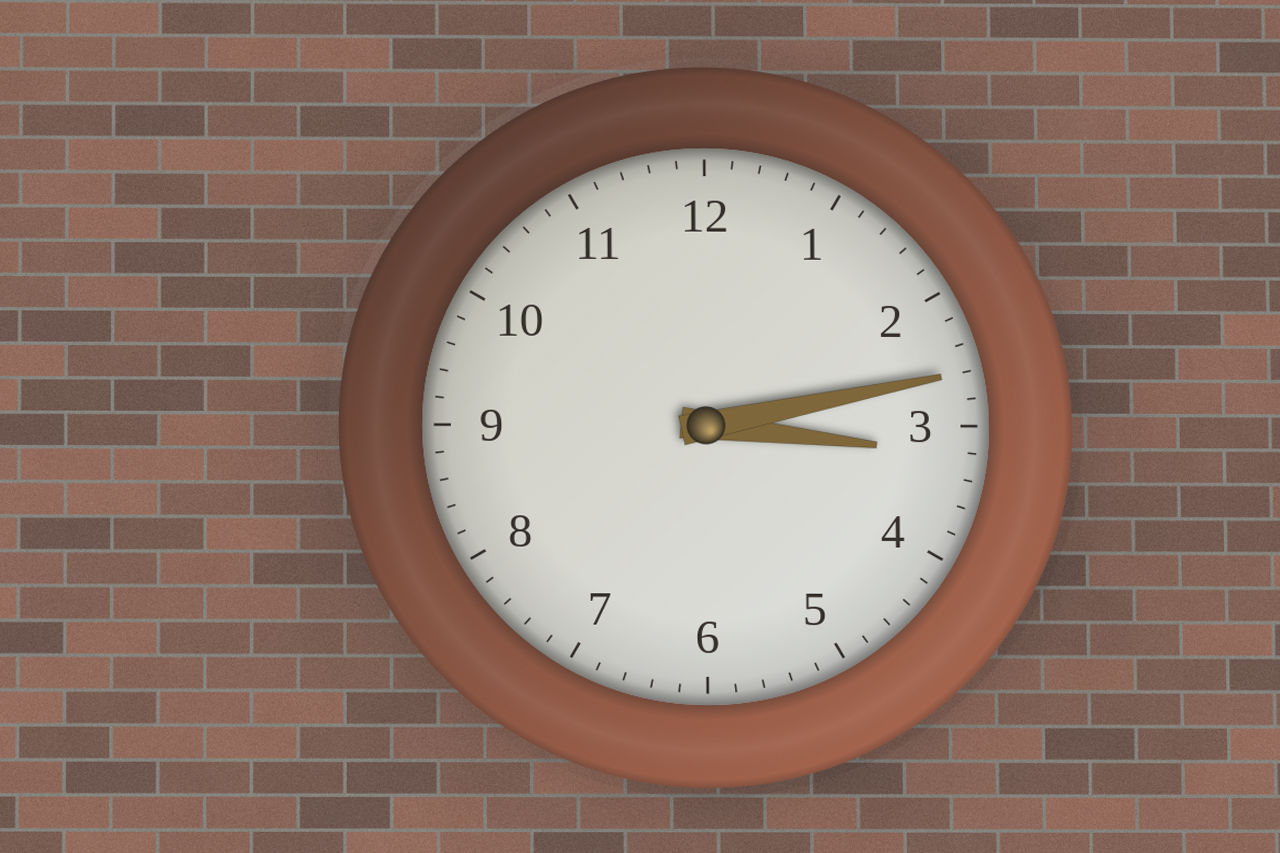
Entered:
3:13
